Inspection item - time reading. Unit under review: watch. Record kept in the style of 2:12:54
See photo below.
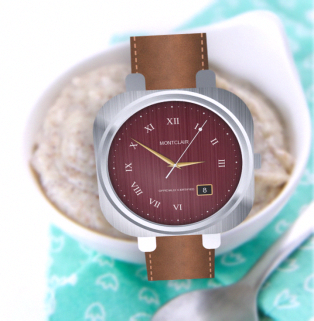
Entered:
2:51:06
